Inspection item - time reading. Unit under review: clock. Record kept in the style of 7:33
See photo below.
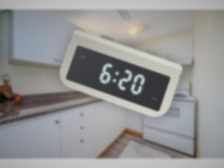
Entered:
6:20
